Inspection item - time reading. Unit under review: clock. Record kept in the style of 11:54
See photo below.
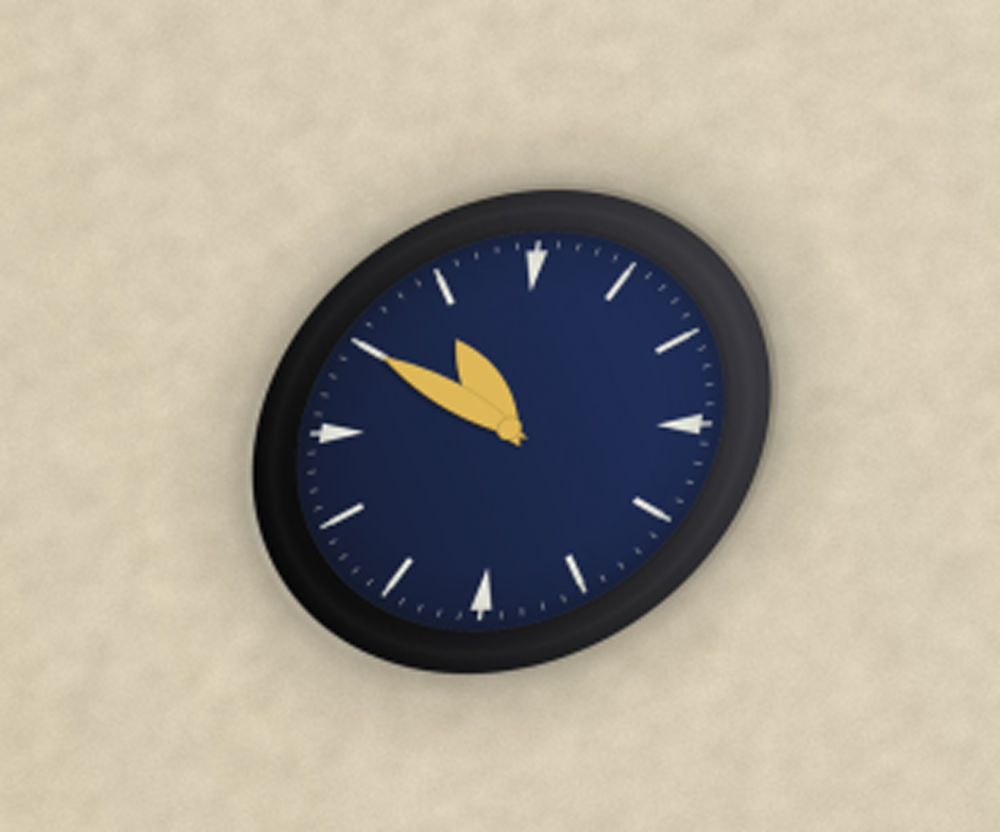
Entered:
10:50
